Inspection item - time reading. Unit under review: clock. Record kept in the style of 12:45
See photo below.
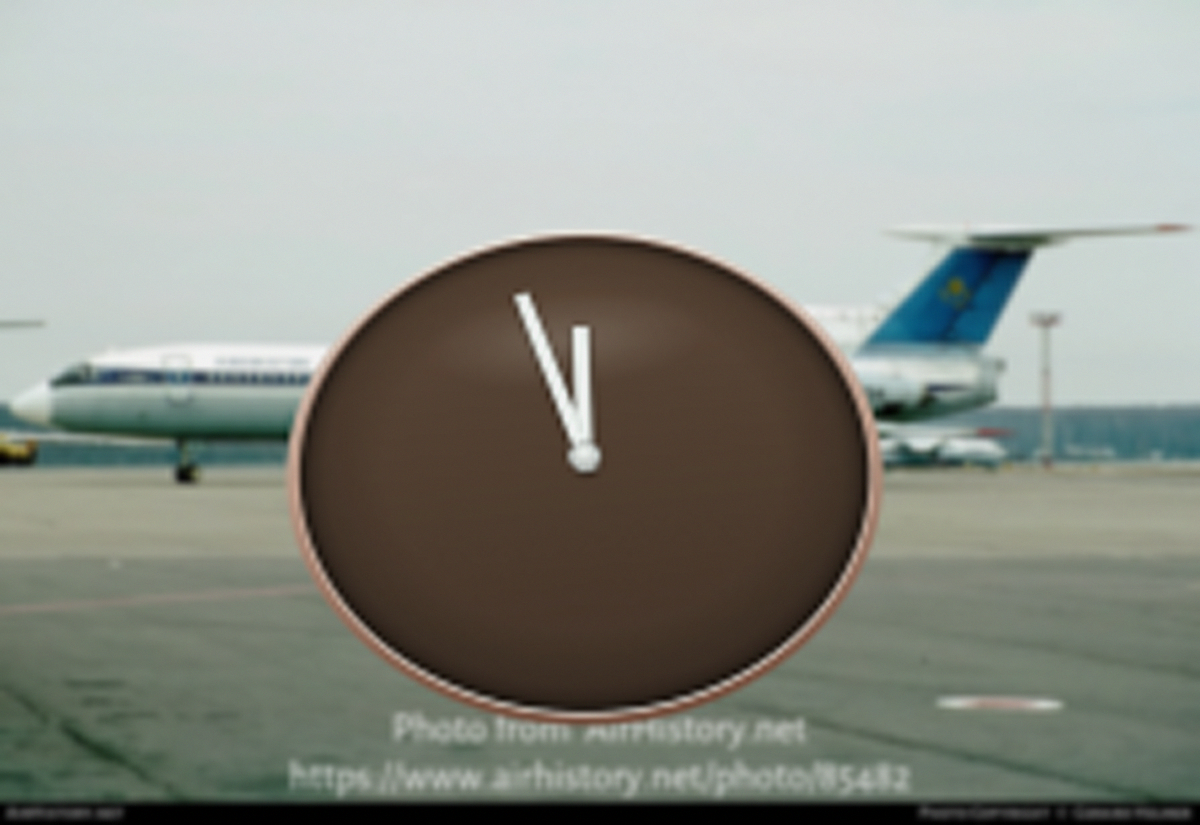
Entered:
11:57
